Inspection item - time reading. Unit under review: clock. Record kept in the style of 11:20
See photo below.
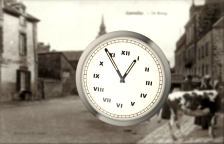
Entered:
12:54
